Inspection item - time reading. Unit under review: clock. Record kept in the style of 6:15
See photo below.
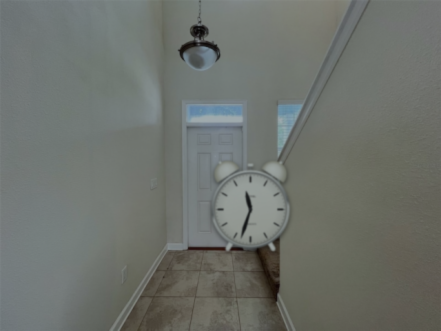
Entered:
11:33
